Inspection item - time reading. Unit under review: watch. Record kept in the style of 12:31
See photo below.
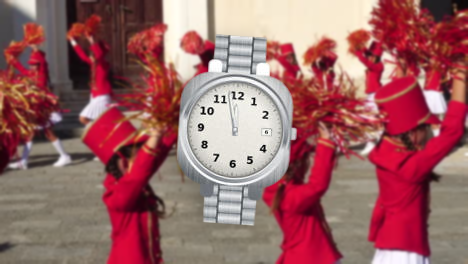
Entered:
11:58
